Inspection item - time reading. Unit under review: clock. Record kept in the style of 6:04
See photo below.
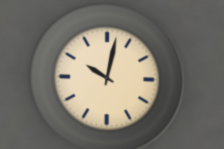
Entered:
10:02
